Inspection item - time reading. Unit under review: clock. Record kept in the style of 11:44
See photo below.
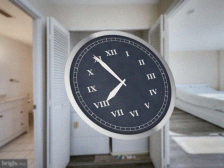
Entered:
7:55
